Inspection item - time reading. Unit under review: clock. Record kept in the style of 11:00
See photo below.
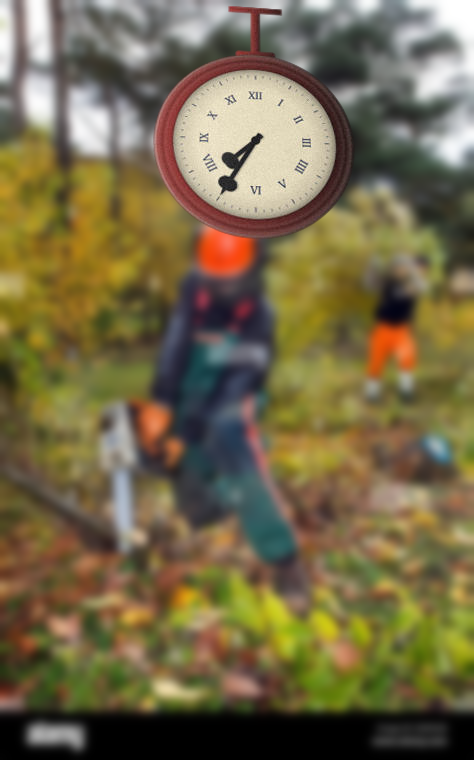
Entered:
7:35
